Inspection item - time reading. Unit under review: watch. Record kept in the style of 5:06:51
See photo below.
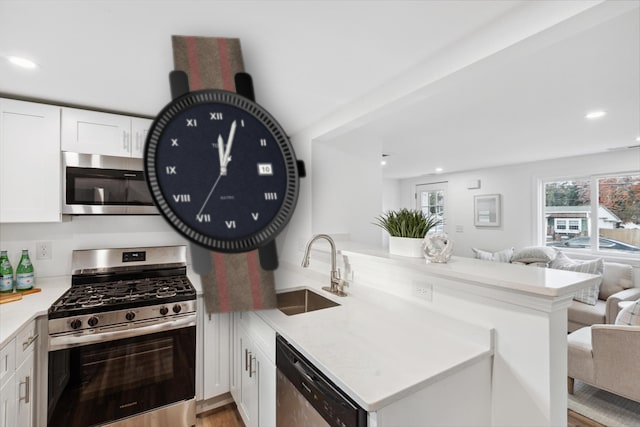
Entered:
12:03:36
